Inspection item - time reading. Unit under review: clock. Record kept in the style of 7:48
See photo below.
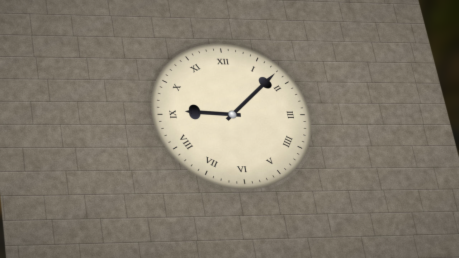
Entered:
9:08
